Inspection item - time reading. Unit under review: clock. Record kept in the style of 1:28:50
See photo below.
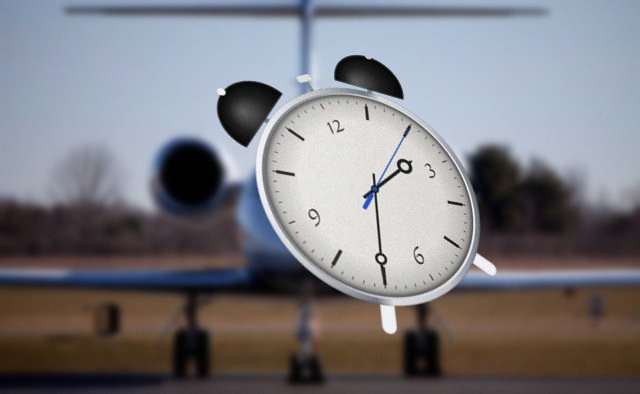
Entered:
2:35:10
